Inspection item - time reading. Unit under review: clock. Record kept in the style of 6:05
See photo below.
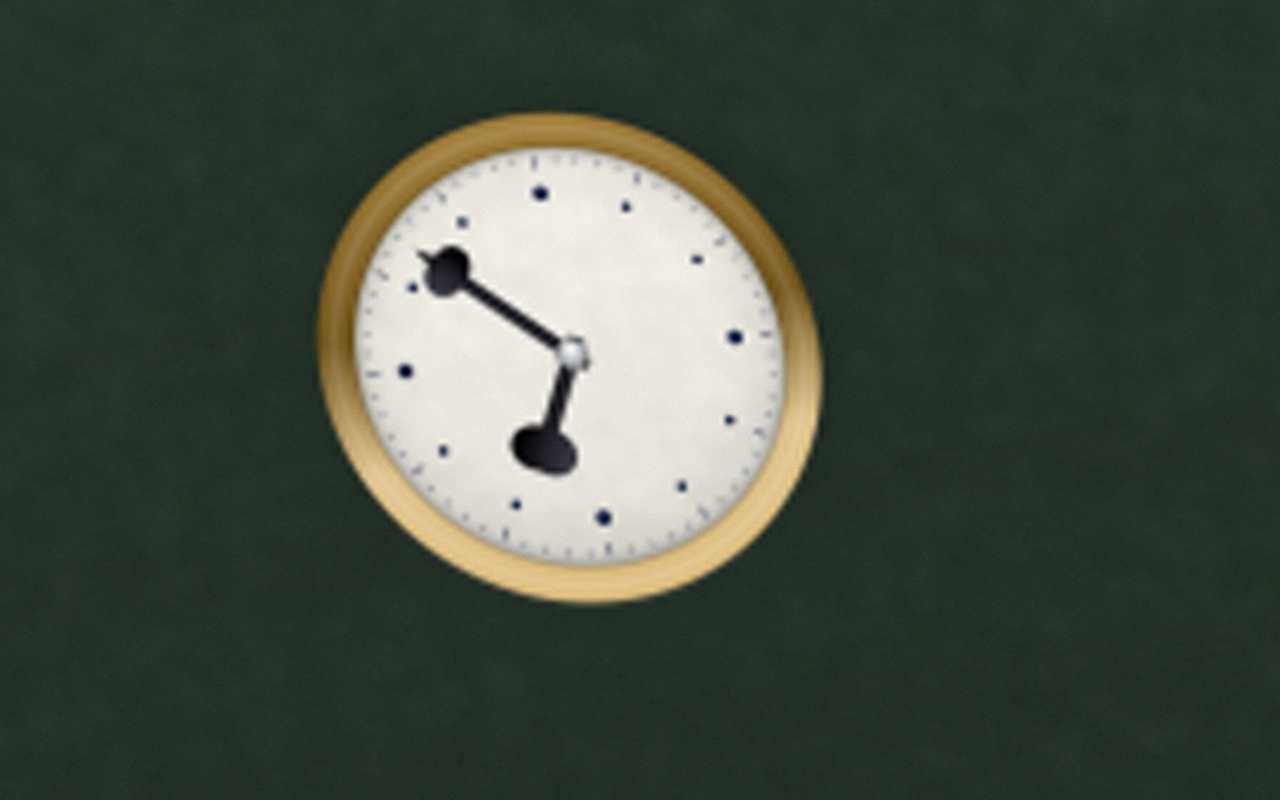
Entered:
6:52
